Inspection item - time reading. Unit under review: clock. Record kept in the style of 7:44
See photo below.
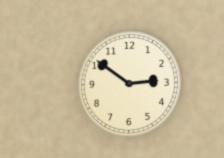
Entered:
2:51
